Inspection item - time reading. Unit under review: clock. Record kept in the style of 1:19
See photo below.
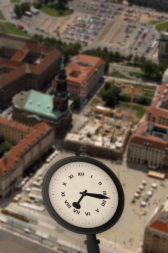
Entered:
7:17
